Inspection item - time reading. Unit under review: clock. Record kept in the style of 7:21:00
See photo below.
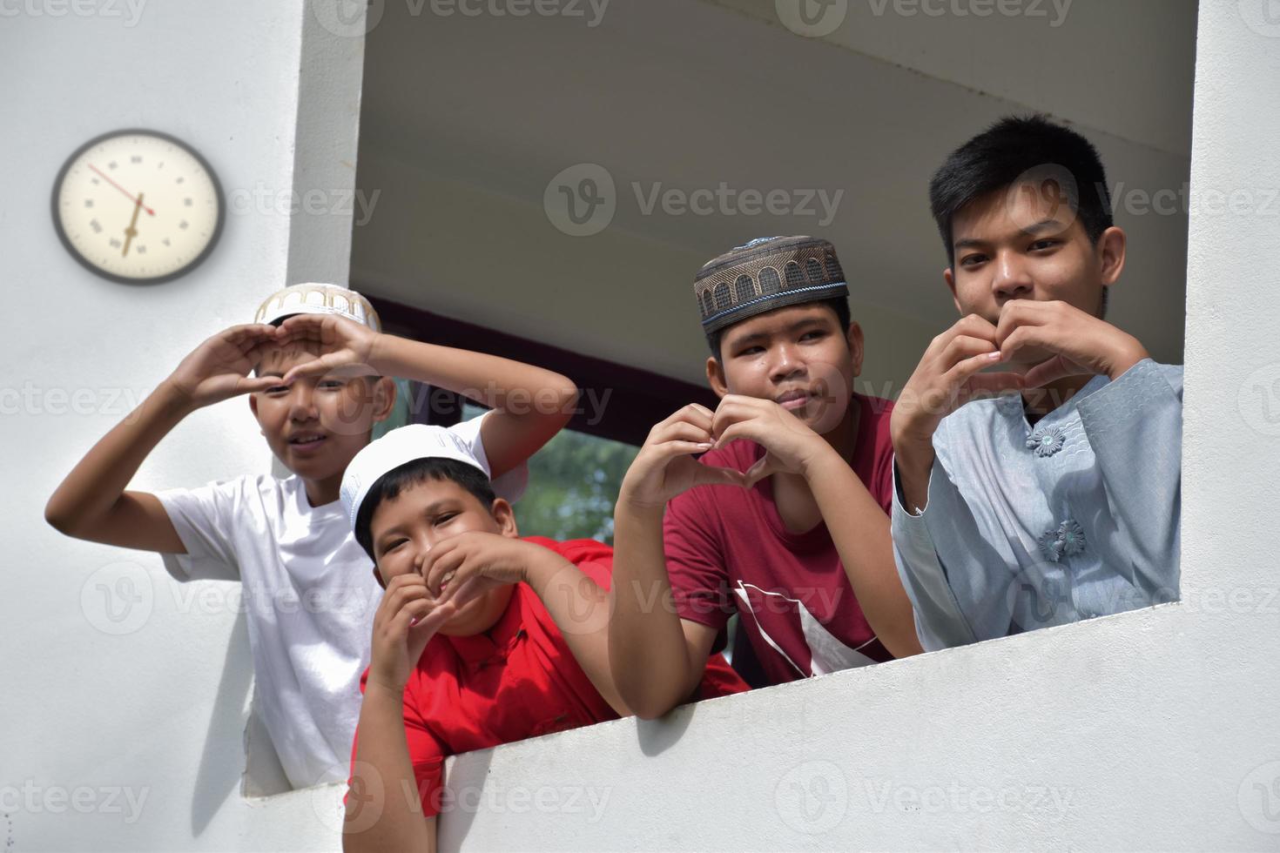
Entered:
6:32:52
